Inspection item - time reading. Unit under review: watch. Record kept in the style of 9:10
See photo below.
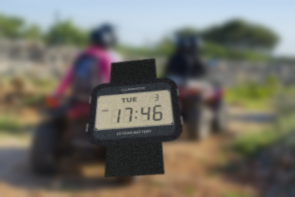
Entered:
17:46
